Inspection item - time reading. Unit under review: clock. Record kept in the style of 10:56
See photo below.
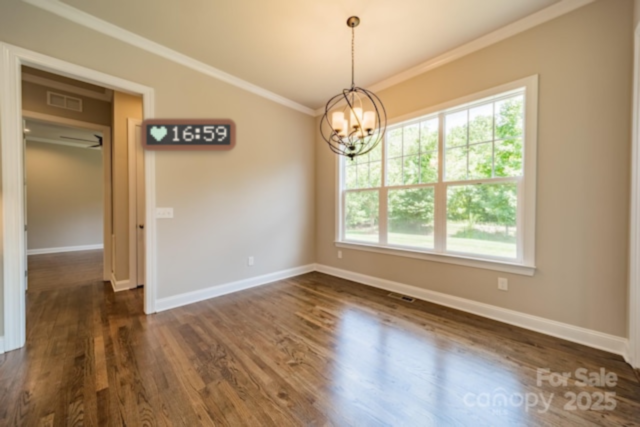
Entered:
16:59
